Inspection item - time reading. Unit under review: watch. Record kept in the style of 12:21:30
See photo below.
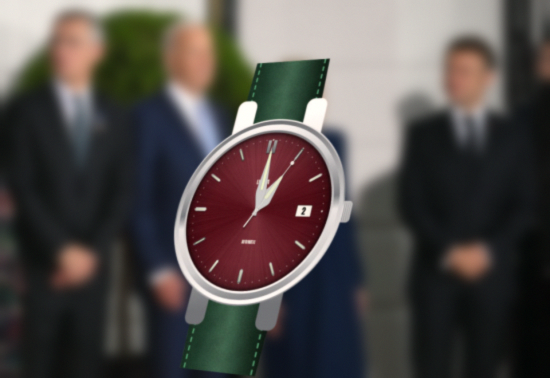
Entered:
1:00:05
